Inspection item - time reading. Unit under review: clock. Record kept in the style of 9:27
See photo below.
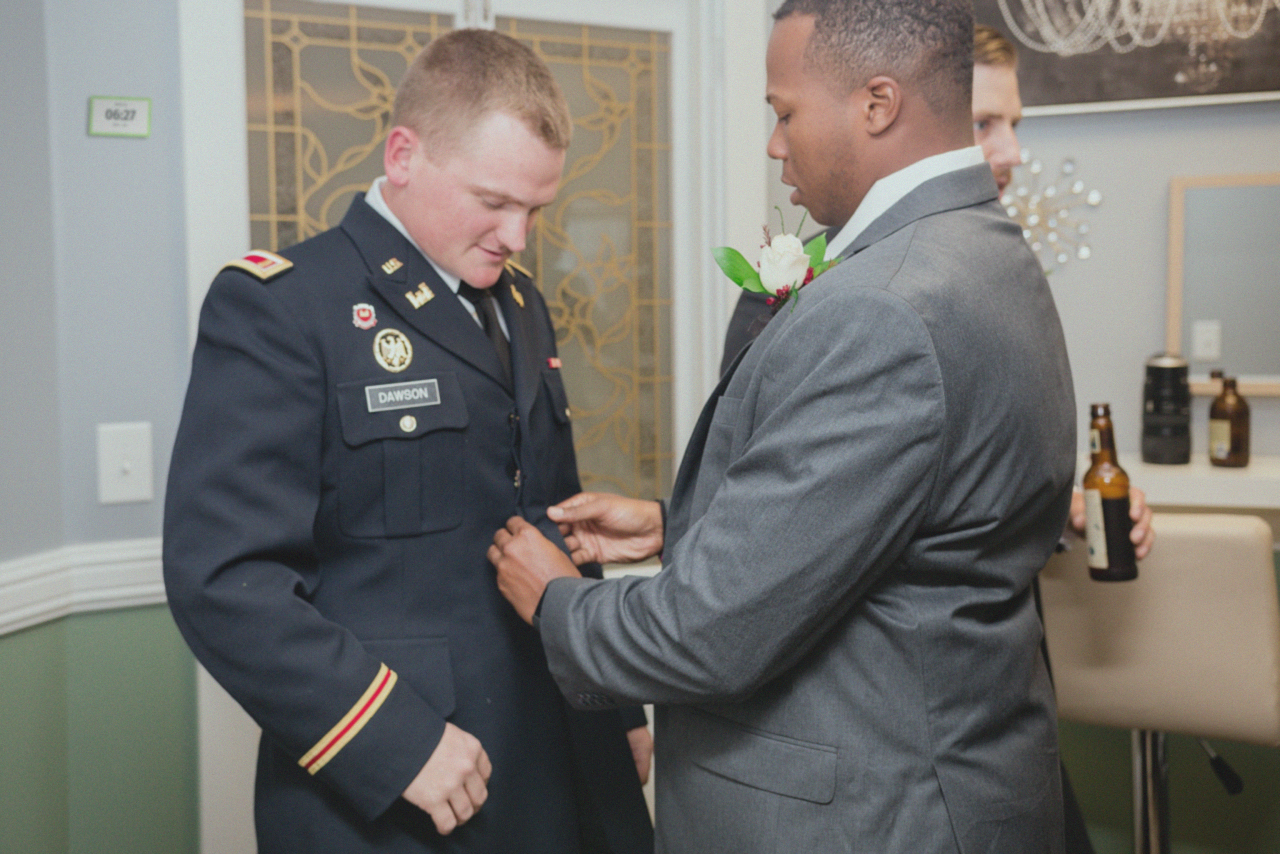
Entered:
6:27
